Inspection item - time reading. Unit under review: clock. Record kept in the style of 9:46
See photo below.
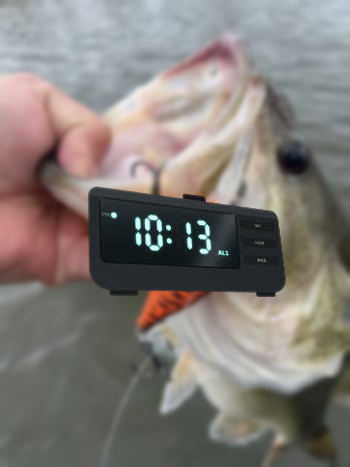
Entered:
10:13
